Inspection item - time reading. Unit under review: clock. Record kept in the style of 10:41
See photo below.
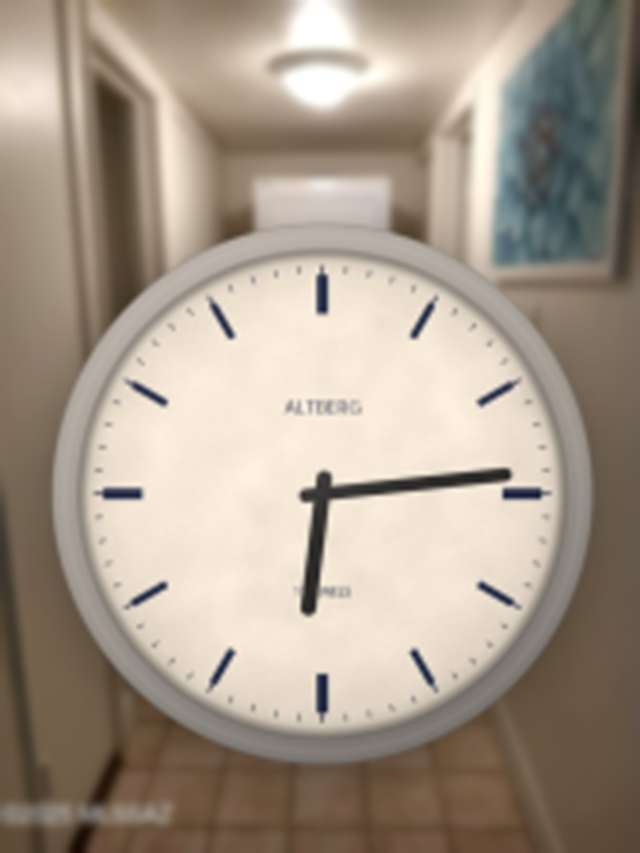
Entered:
6:14
